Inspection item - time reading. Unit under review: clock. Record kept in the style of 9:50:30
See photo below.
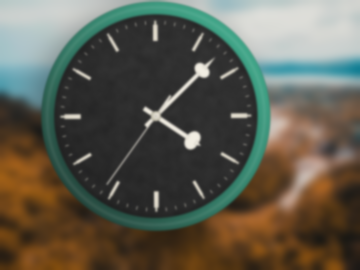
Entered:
4:07:36
